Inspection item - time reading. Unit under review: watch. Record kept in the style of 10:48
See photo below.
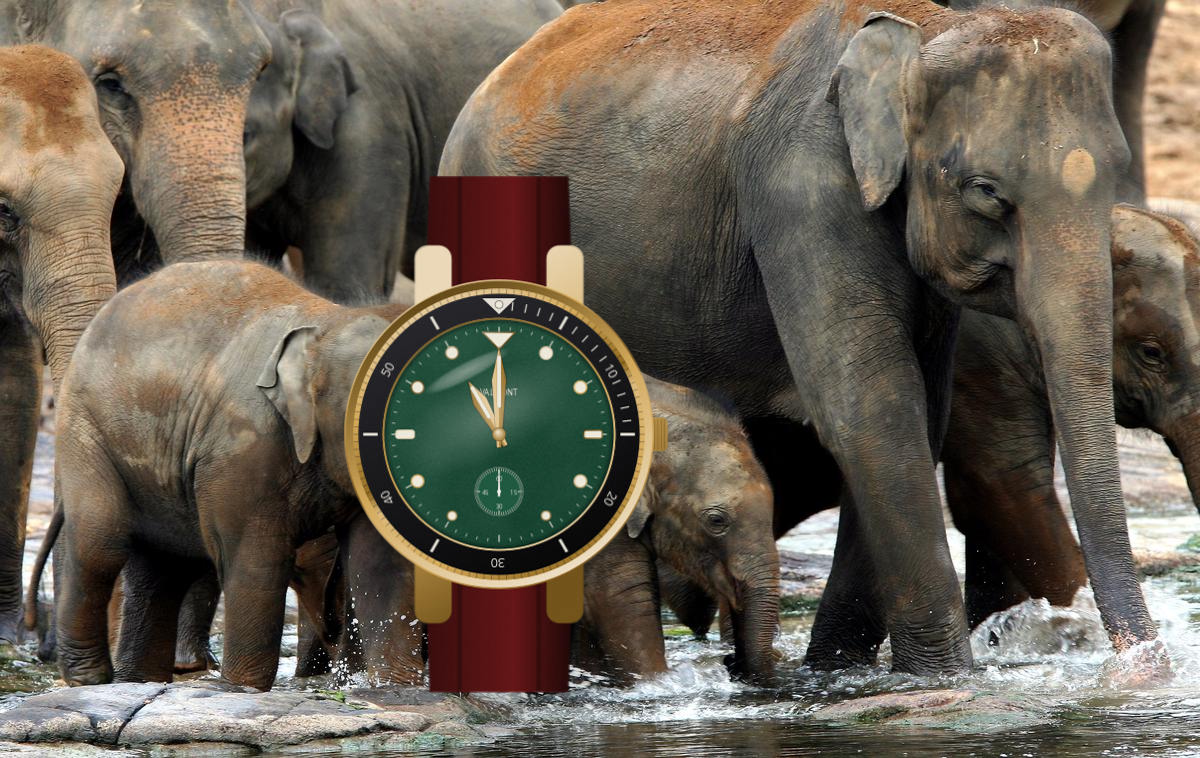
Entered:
11:00
